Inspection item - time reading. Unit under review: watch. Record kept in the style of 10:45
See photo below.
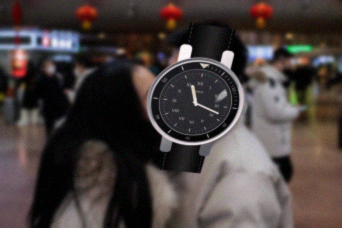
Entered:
11:18
